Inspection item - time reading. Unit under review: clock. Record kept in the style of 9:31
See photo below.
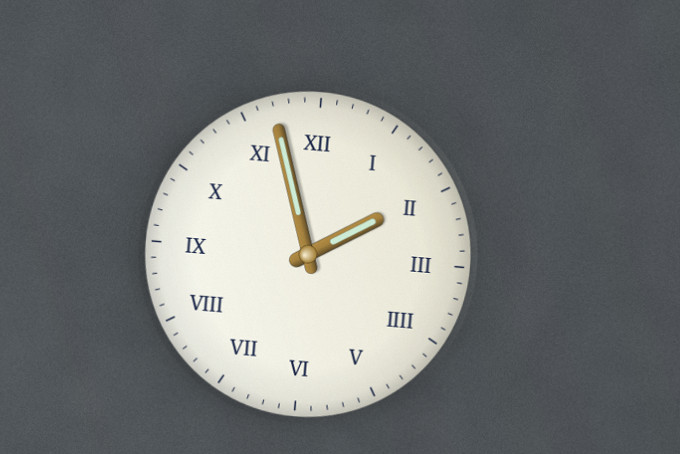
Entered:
1:57
